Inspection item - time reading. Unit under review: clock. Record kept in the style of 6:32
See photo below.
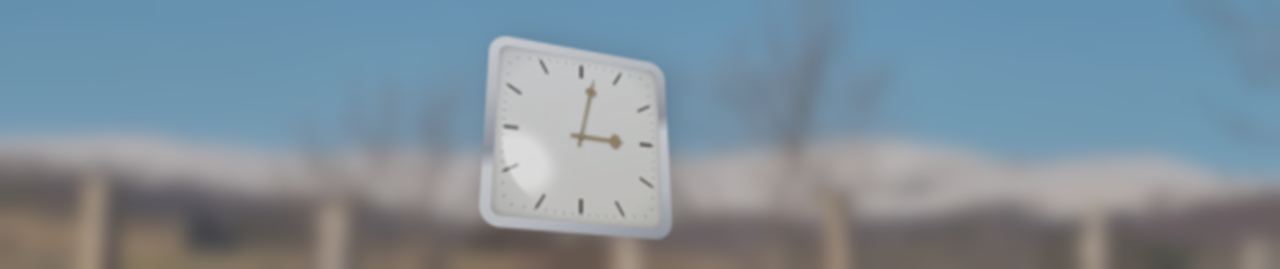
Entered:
3:02
